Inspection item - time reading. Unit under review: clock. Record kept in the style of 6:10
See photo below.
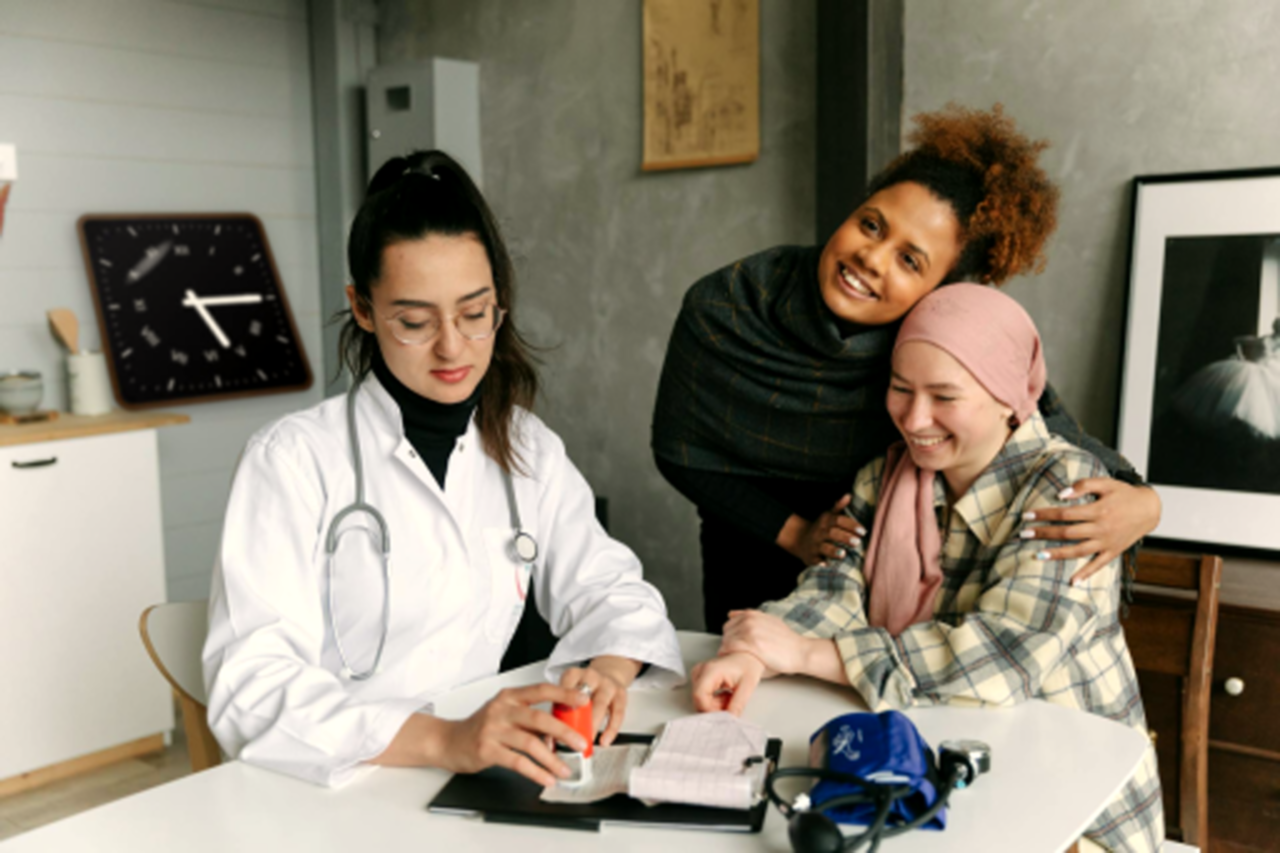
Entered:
5:15
